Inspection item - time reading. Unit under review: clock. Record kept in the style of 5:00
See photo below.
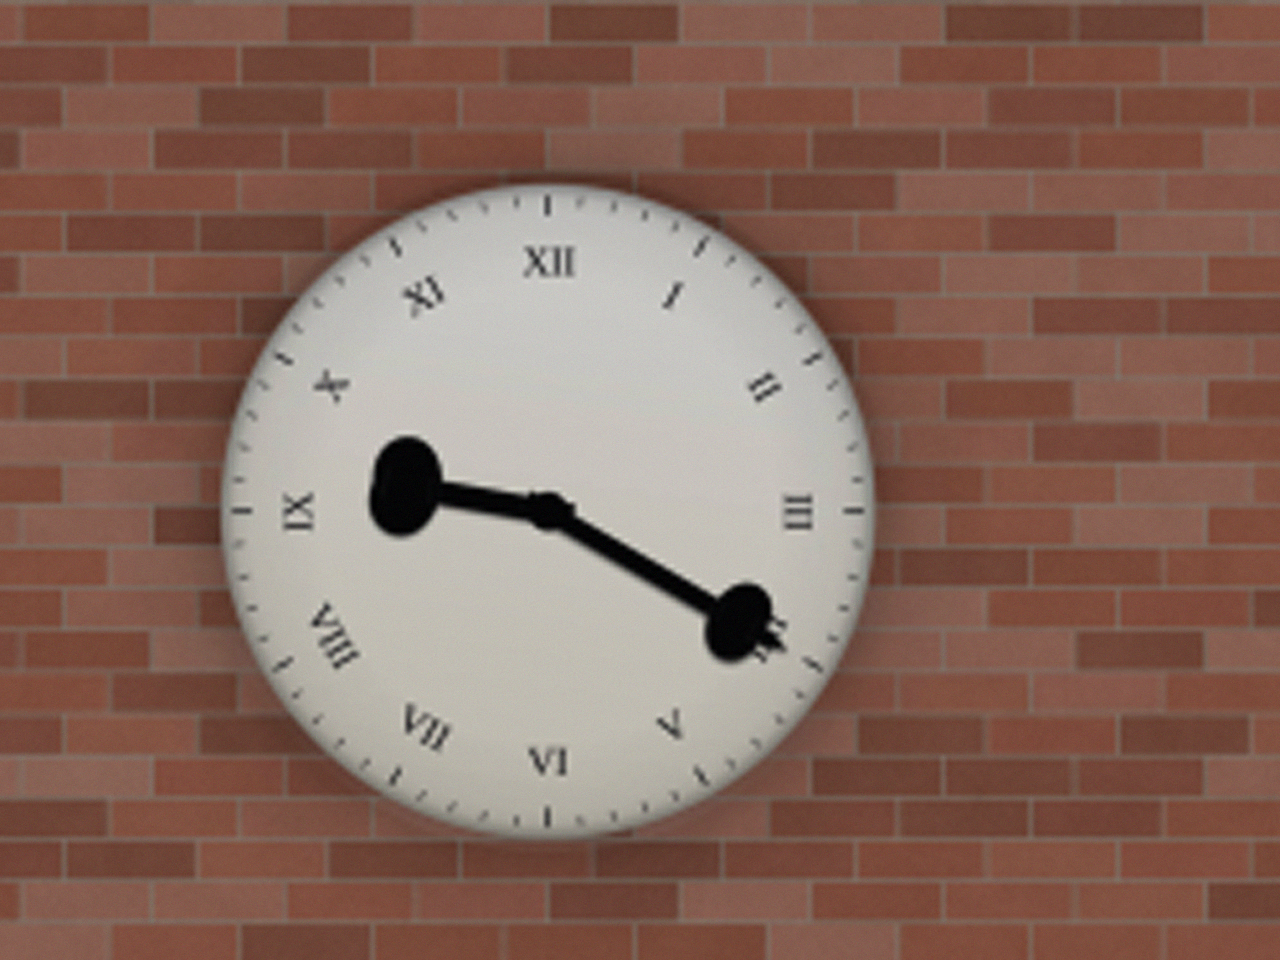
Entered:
9:20
